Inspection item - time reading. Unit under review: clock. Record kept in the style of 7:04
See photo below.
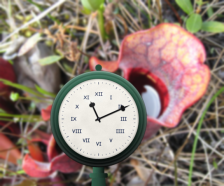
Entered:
11:11
